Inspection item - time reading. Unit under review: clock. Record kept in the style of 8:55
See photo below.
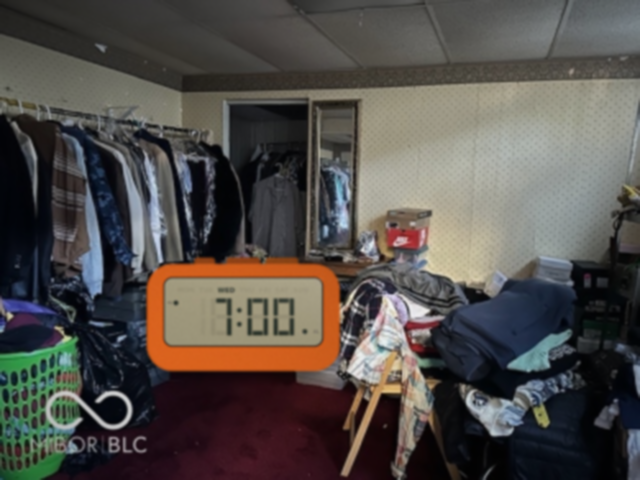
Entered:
7:00
